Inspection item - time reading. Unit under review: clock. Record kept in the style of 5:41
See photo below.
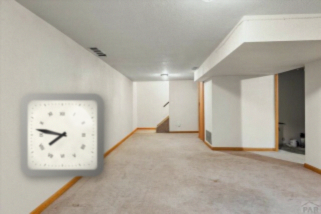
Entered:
7:47
